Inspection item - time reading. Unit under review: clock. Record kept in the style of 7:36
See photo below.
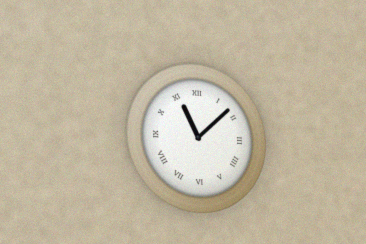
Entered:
11:08
